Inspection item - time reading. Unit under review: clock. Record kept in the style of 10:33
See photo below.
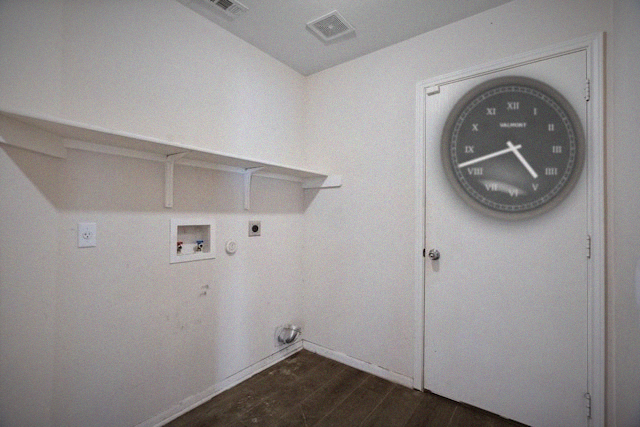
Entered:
4:42
